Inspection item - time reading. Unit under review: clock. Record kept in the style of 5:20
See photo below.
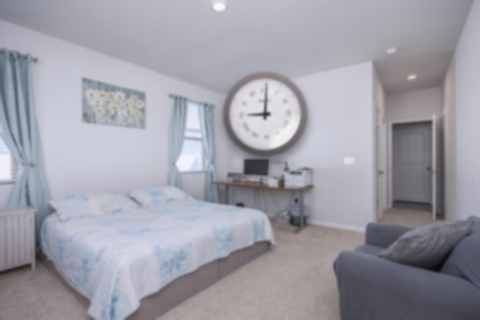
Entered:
9:01
